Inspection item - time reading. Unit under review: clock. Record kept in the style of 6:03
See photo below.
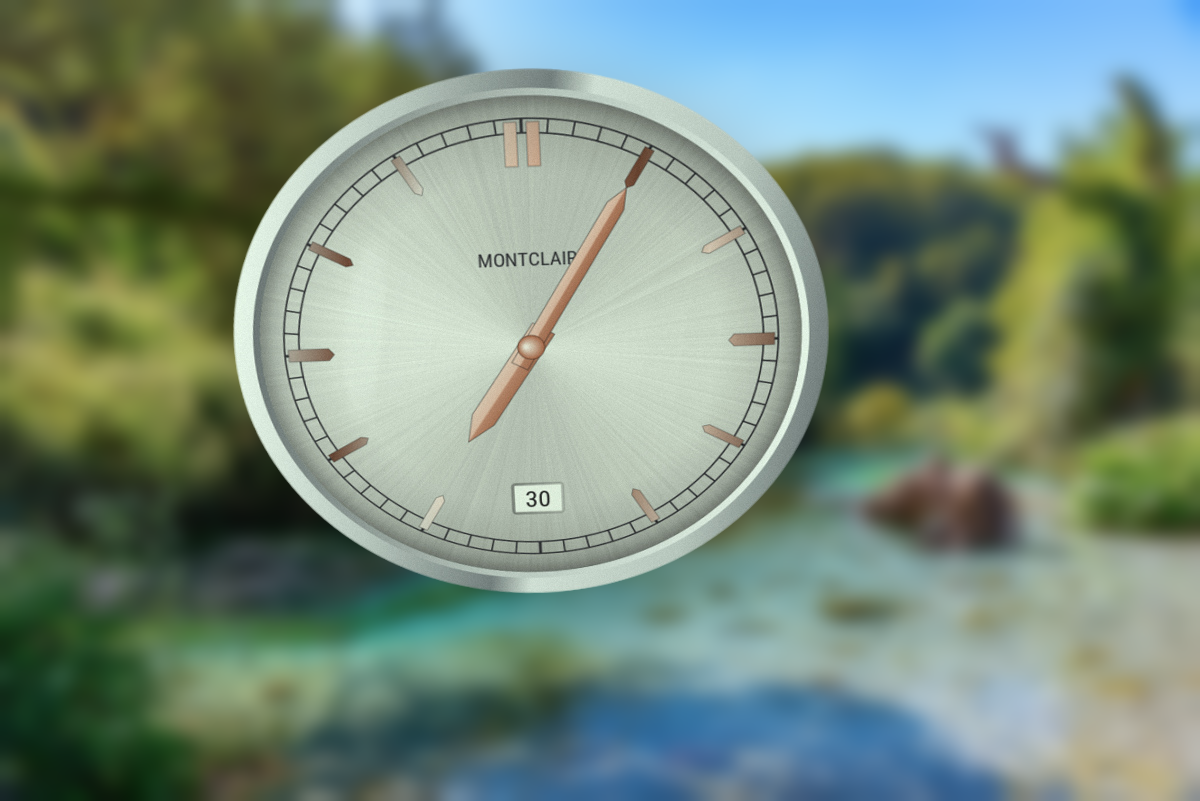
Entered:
7:05
